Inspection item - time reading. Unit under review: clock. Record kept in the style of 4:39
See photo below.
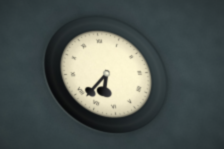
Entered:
6:38
